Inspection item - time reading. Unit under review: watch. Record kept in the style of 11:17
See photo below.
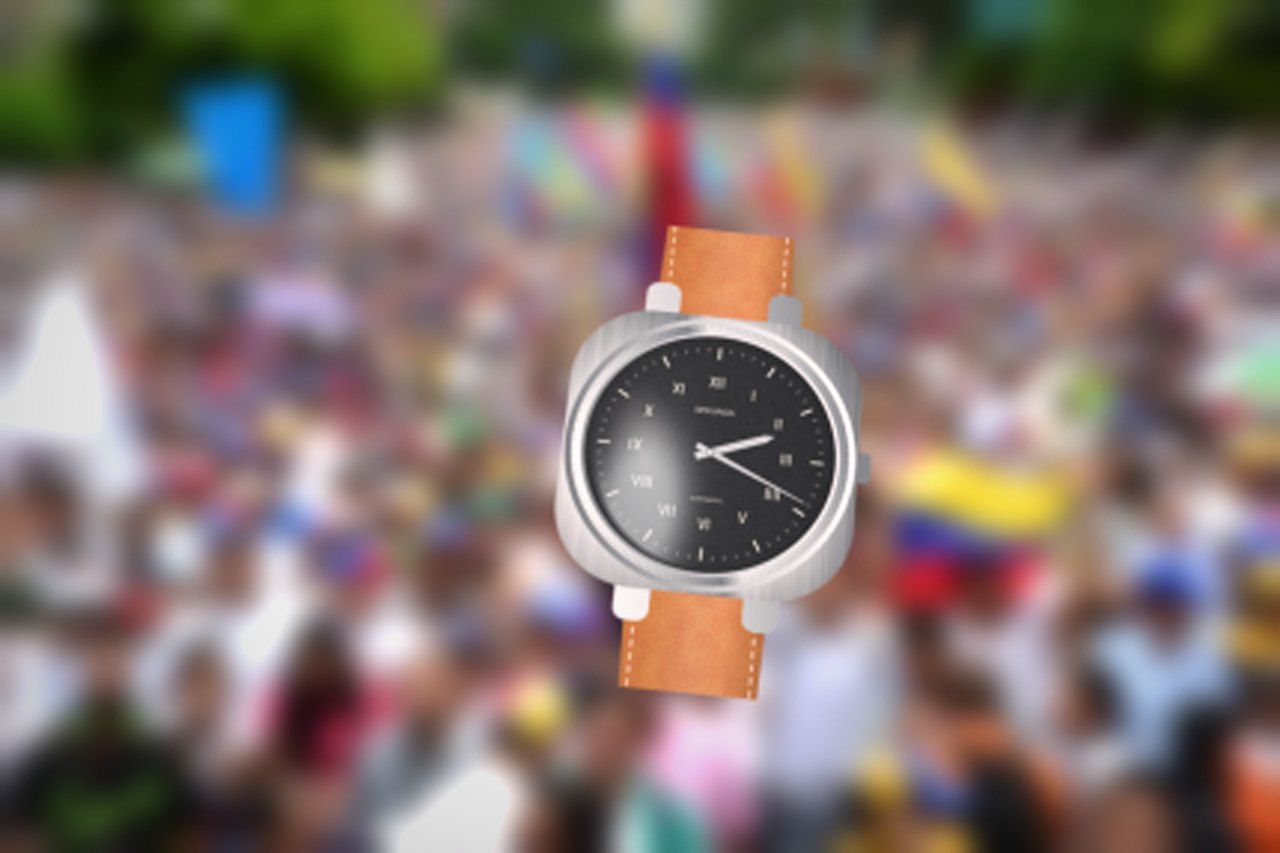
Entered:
2:19
